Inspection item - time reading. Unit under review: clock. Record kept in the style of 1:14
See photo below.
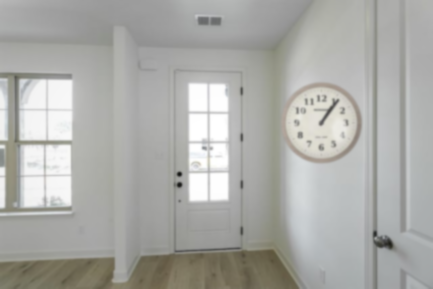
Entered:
1:06
